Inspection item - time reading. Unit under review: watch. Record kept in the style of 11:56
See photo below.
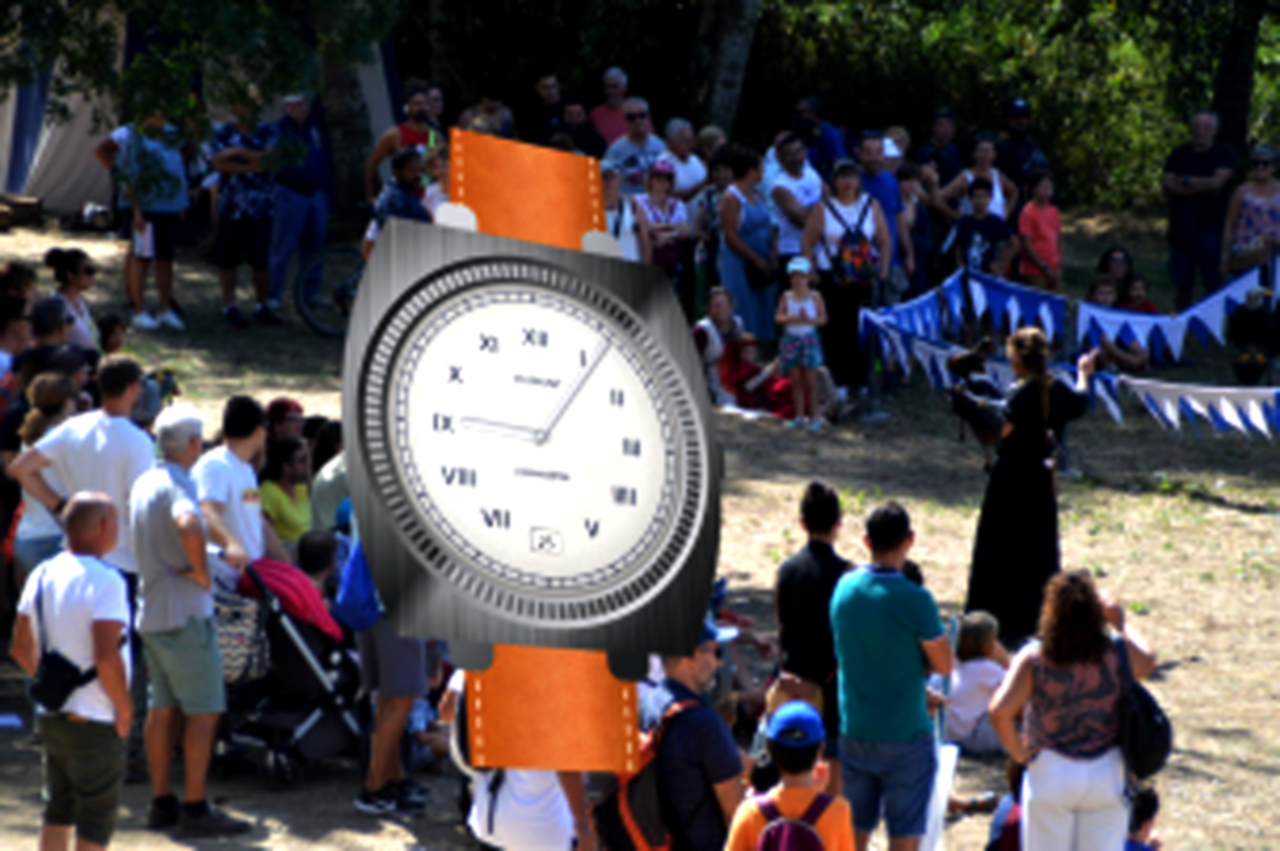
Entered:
9:06
